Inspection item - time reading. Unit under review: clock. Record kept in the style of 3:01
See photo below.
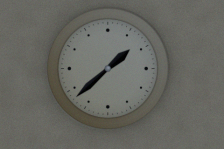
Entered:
1:38
